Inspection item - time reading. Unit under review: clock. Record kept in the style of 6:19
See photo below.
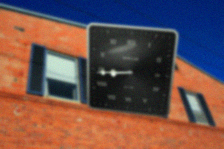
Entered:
8:44
